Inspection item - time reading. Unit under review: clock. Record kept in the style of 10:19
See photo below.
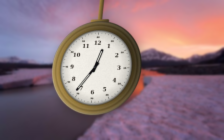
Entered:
12:36
